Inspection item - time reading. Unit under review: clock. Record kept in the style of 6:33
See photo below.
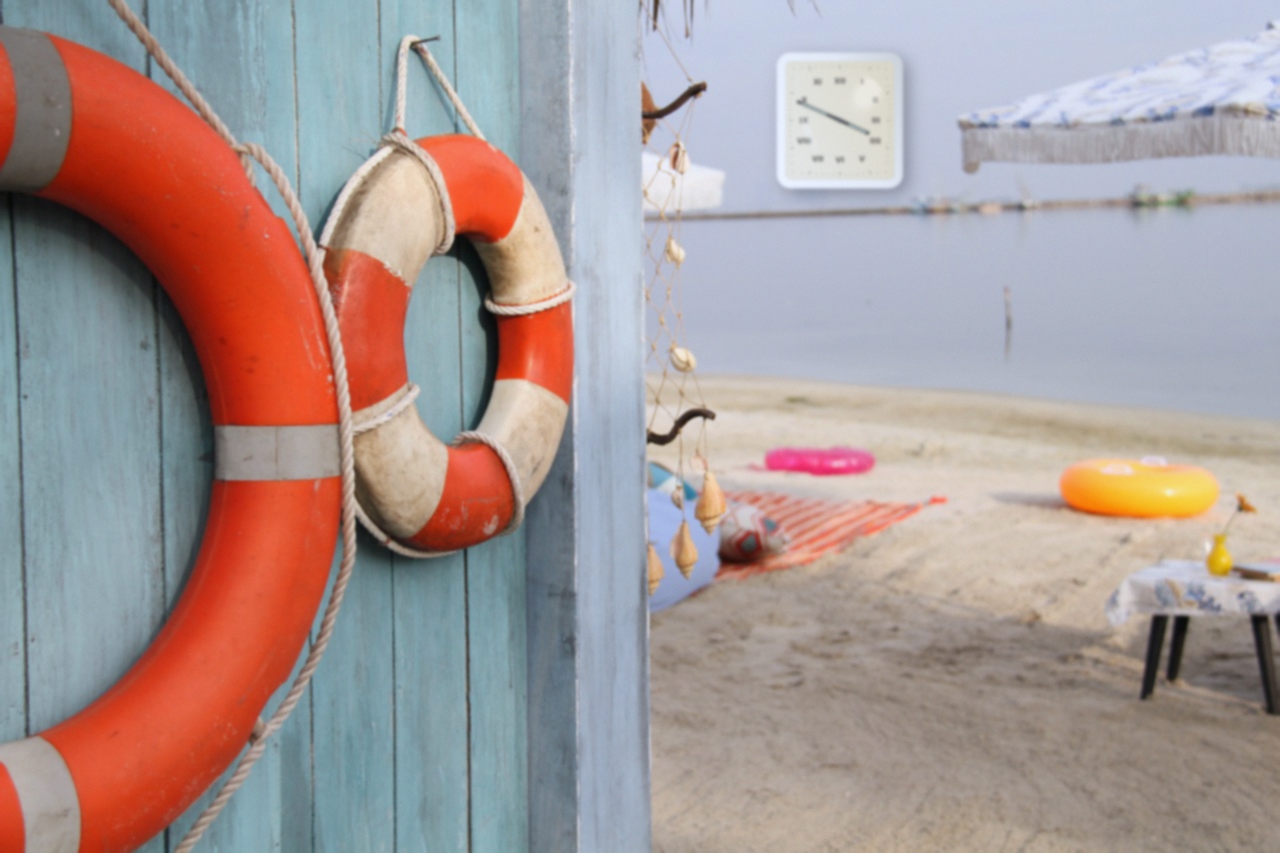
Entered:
3:49
